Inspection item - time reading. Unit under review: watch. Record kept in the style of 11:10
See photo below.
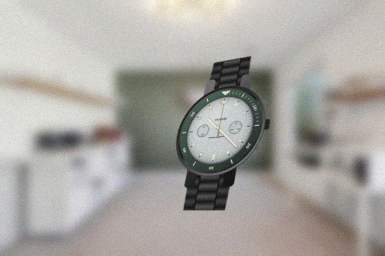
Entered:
10:22
